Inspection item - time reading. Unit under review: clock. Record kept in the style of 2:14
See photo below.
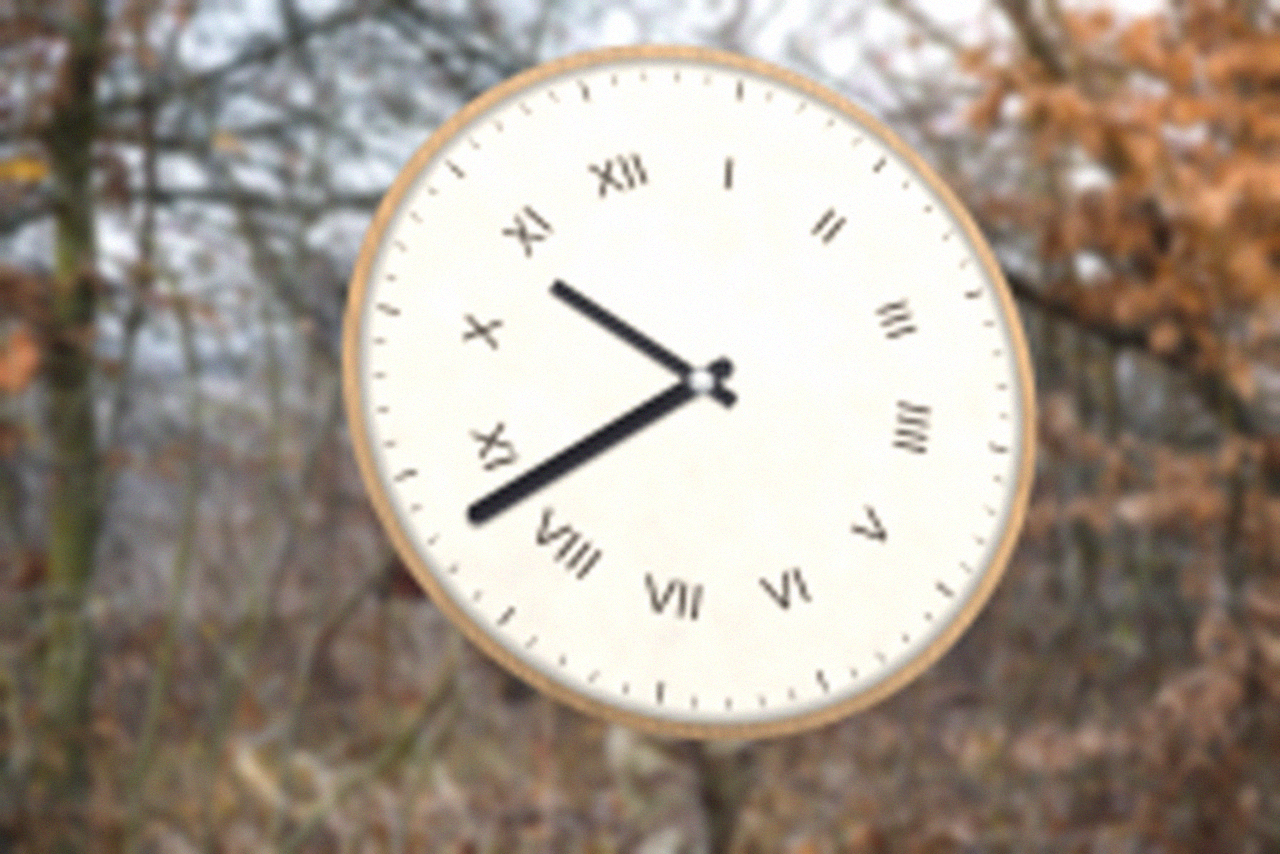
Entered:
10:43
